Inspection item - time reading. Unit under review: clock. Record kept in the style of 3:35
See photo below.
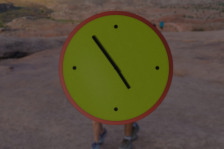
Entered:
4:54
